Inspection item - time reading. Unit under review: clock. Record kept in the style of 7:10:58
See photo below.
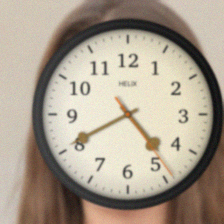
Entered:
4:40:24
